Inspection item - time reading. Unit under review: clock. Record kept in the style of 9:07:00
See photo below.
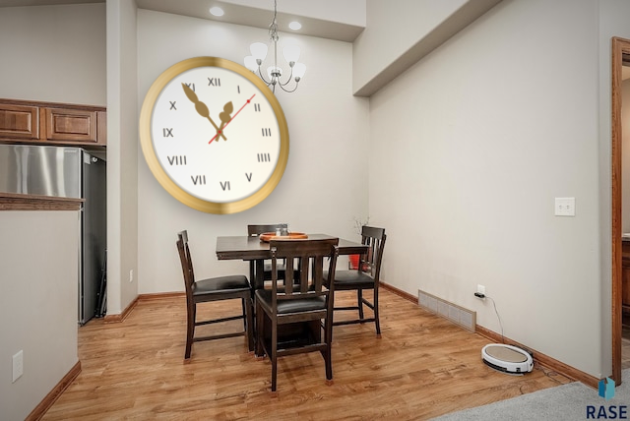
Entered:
12:54:08
